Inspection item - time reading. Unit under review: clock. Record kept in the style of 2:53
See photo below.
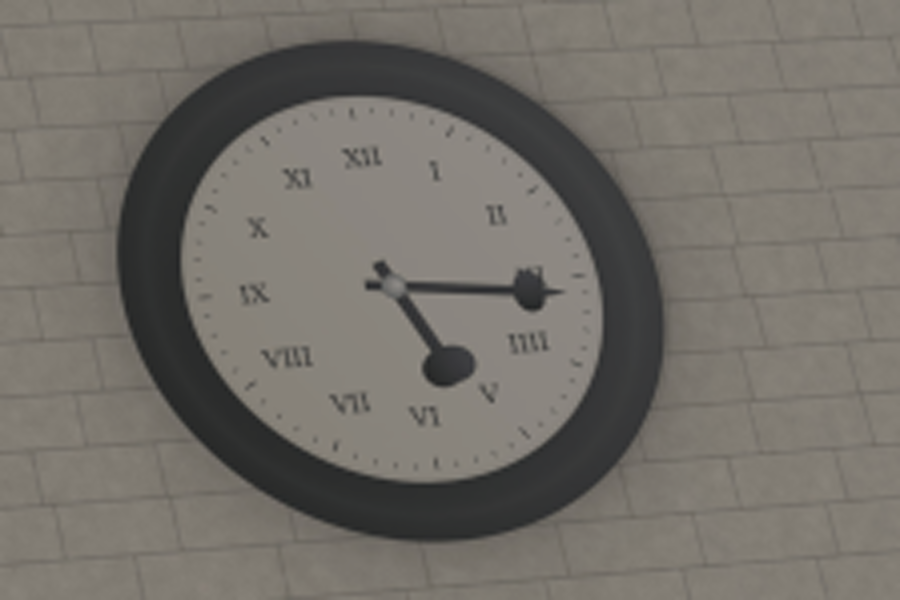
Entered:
5:16
